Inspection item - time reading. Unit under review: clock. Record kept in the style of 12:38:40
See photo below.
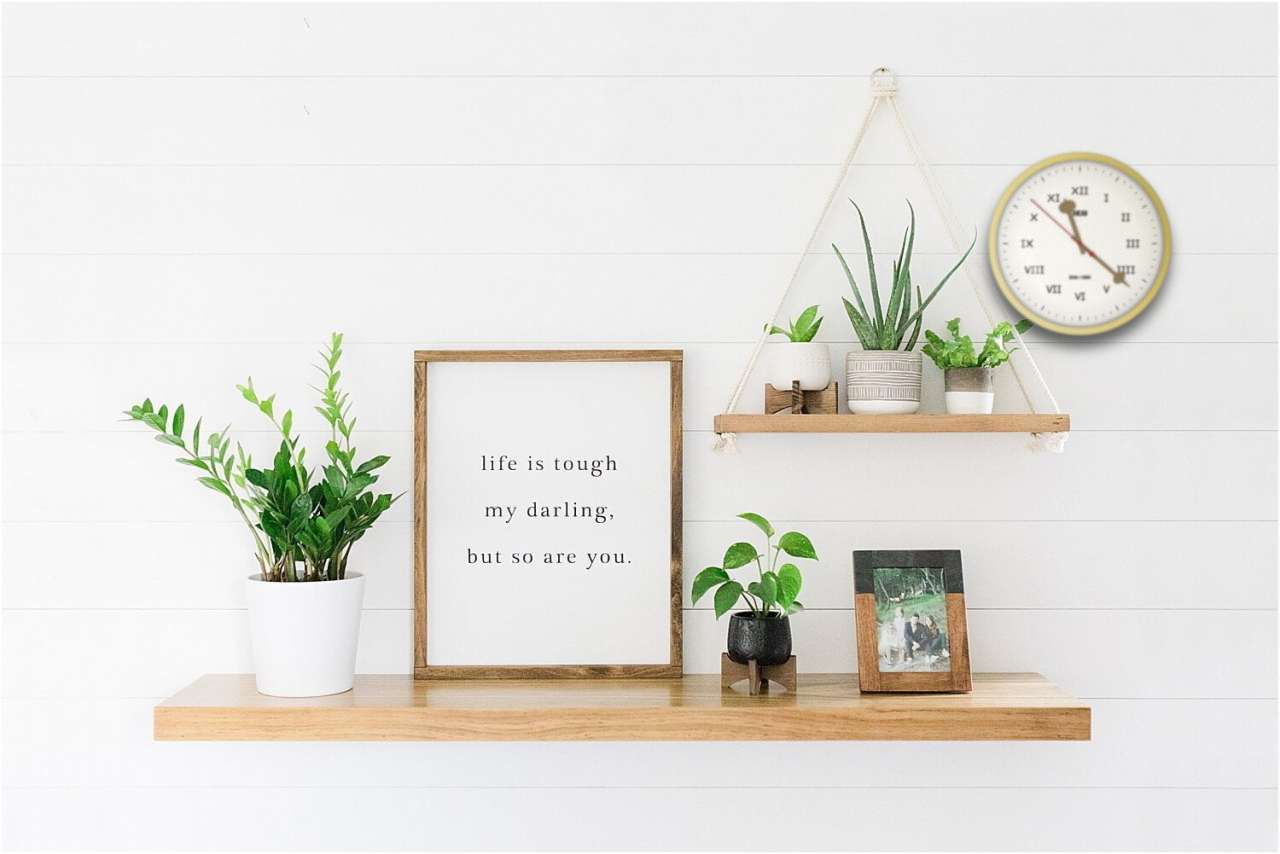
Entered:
11:21:52
